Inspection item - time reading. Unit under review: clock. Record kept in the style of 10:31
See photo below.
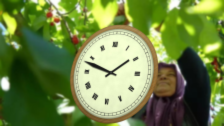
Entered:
1:48
